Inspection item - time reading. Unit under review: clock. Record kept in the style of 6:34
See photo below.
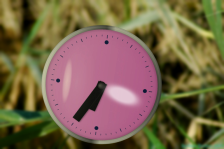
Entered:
6:35
